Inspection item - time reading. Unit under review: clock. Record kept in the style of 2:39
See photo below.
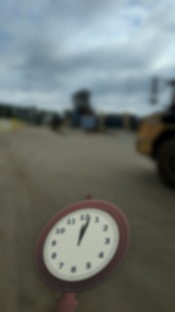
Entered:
12:02
